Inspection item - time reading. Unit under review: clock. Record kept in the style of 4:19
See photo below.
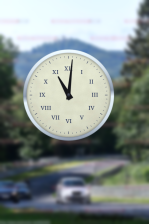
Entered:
11:01
